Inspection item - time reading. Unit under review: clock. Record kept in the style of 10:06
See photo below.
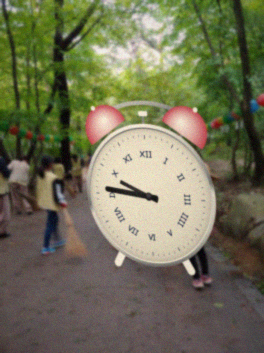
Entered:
9:46
